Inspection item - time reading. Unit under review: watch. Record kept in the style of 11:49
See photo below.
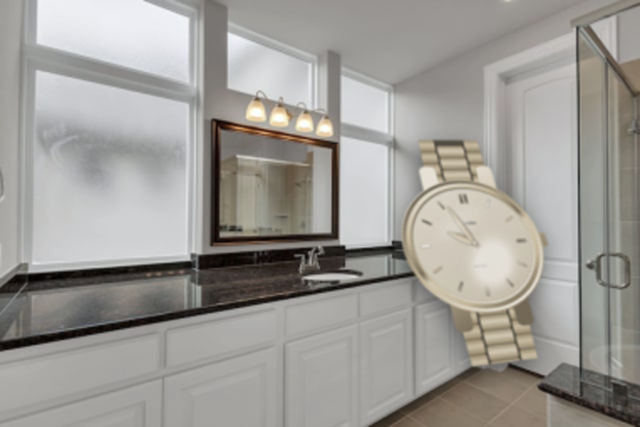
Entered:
9:56
